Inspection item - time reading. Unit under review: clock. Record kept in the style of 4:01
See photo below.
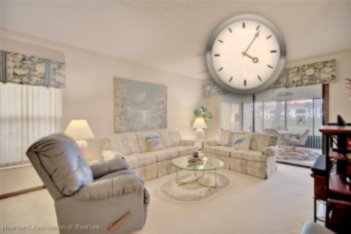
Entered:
4:06
